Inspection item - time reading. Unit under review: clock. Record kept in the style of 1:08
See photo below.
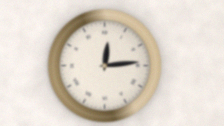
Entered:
12:14
